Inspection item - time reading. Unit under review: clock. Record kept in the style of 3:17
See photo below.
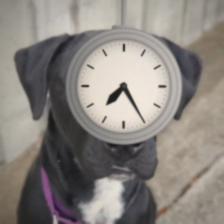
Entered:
7:25
